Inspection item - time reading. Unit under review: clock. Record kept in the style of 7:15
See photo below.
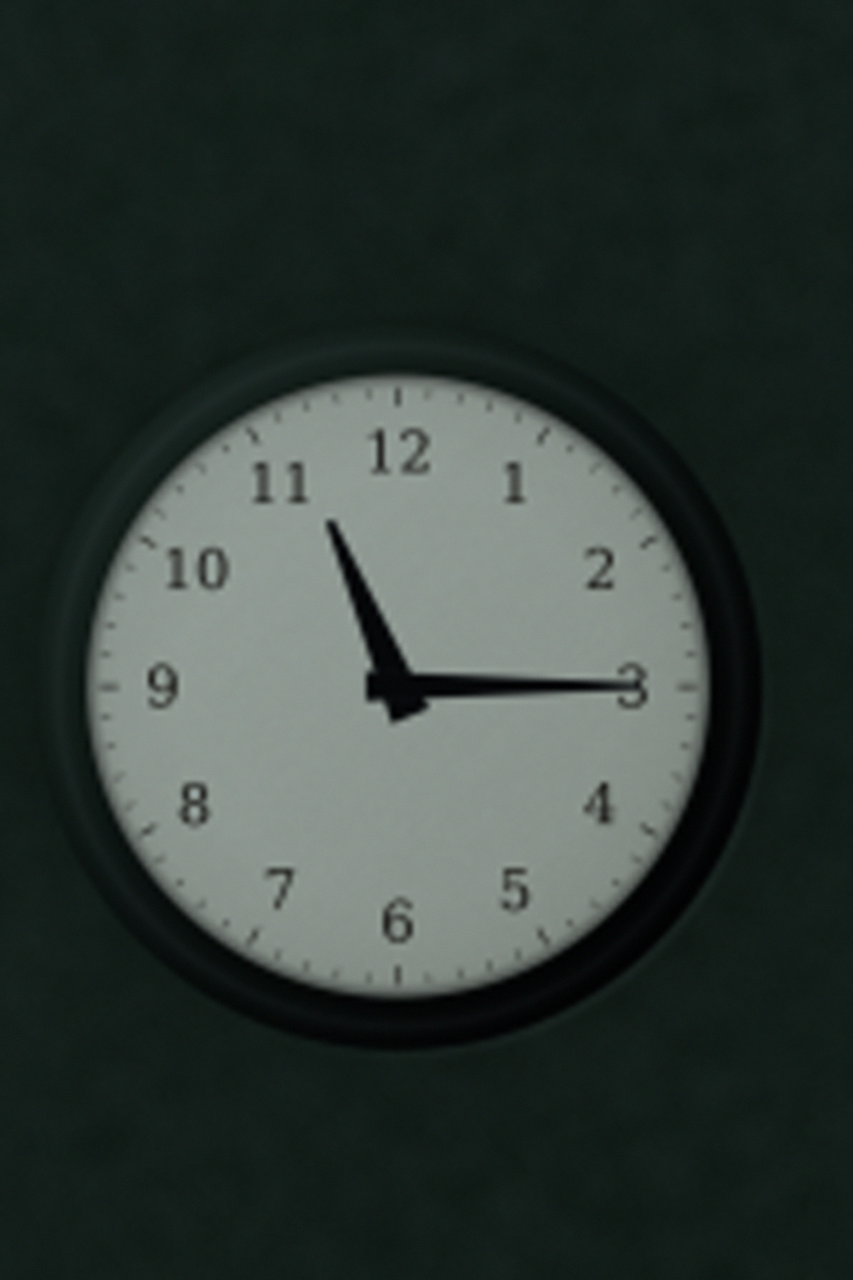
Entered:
11:15
